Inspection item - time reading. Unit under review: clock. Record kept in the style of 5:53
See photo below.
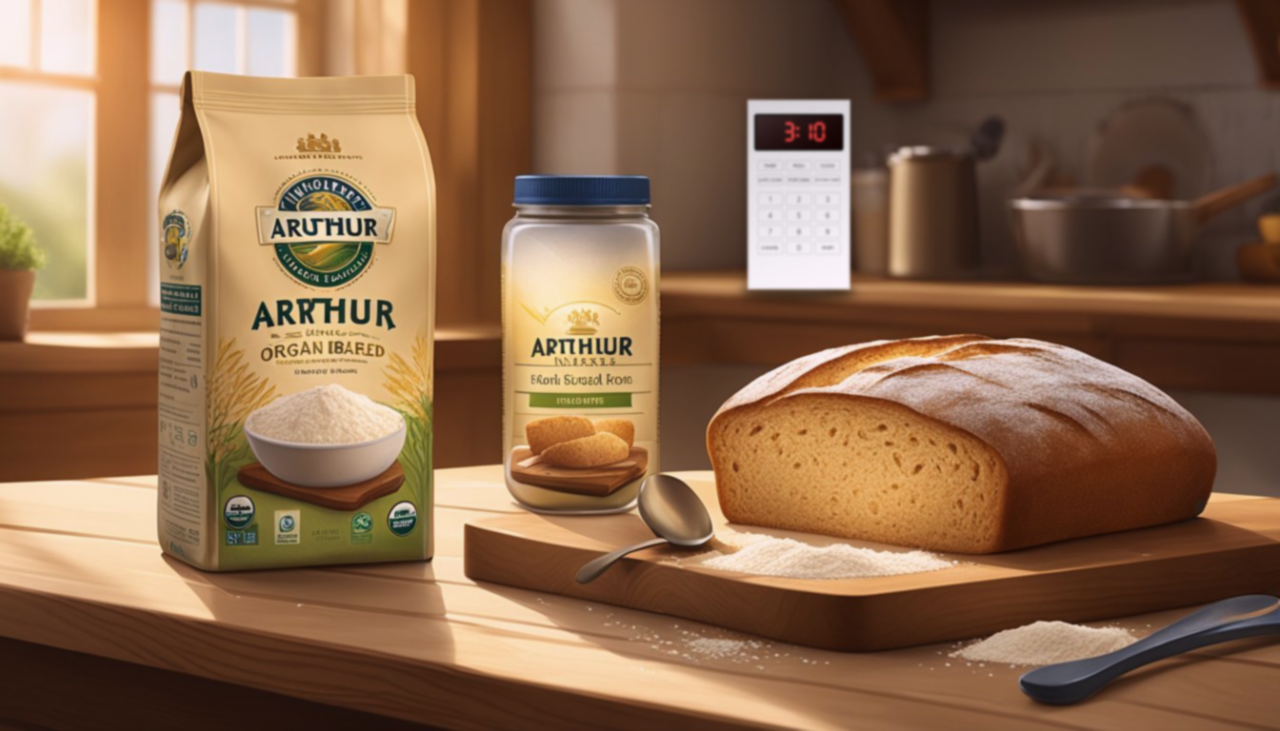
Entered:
3:10
